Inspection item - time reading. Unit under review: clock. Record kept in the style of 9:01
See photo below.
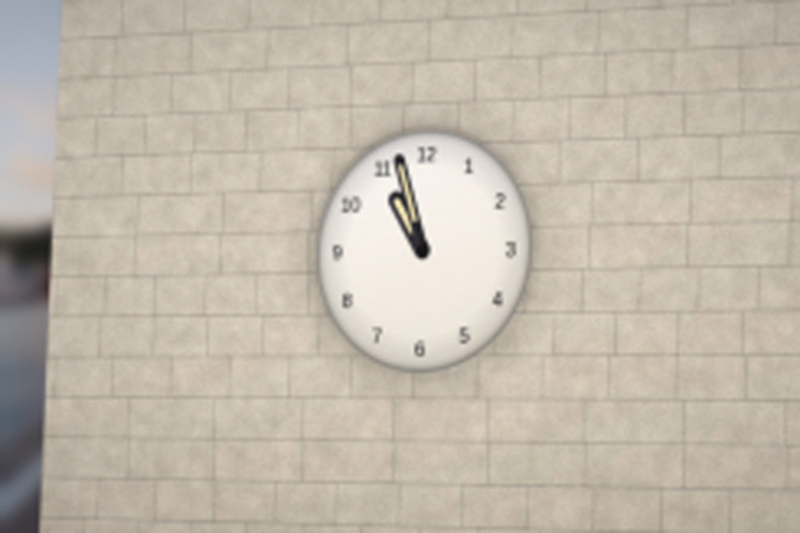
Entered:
10:57
